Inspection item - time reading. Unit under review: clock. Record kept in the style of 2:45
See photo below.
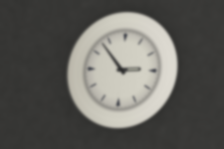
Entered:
2:53
